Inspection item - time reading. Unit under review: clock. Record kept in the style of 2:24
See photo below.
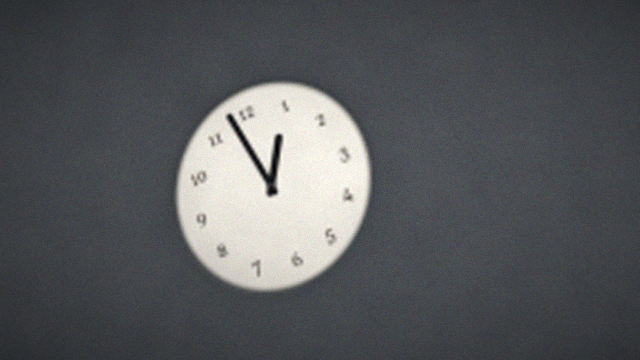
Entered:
12:58
